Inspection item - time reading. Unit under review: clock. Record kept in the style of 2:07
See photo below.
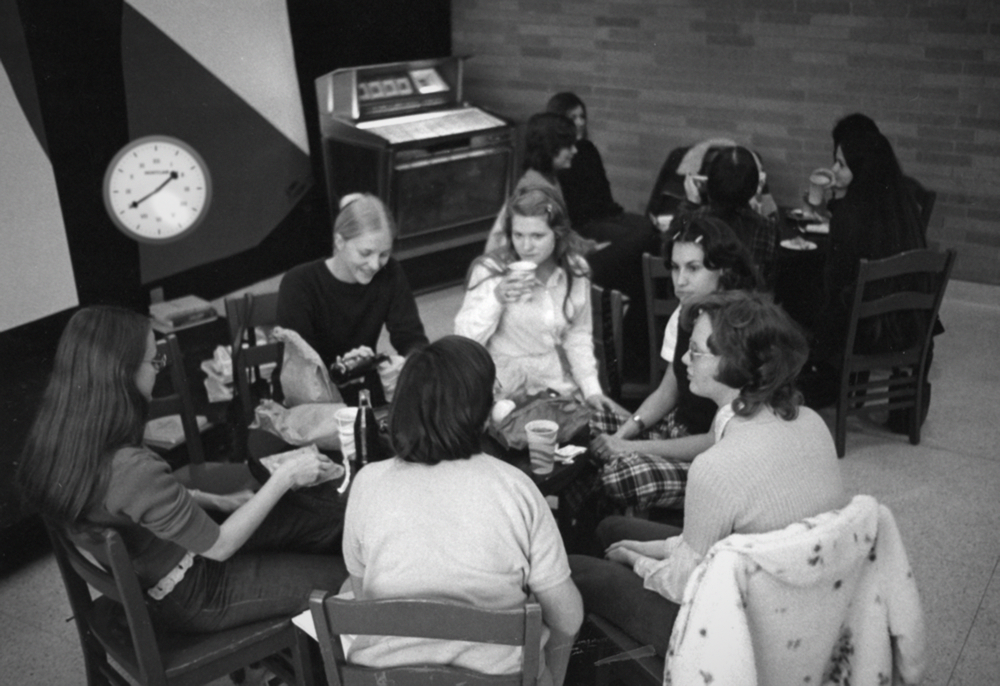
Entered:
1:40
